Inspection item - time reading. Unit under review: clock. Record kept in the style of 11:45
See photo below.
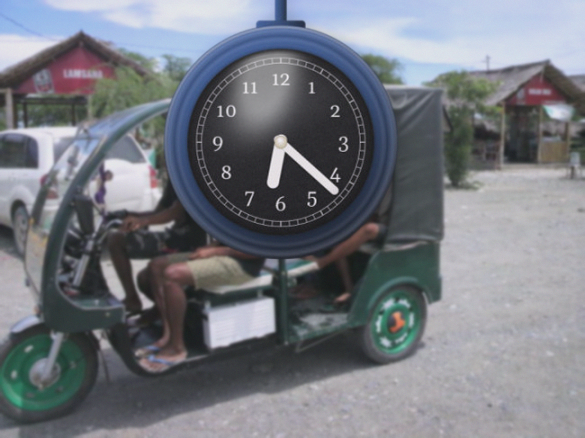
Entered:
6:22
